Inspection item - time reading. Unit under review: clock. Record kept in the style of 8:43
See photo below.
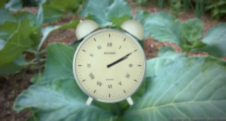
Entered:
2:10
